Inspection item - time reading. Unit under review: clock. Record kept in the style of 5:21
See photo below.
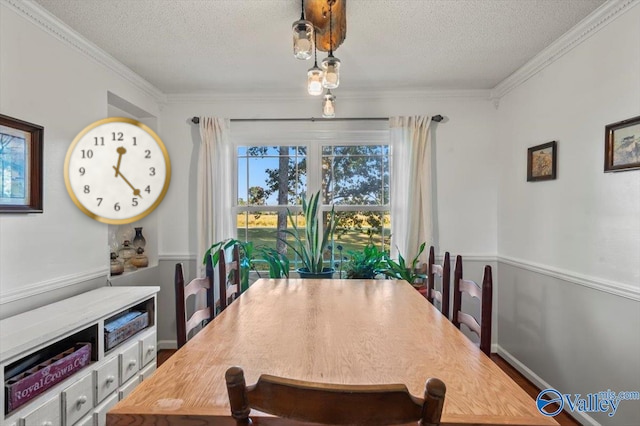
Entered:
12:23
